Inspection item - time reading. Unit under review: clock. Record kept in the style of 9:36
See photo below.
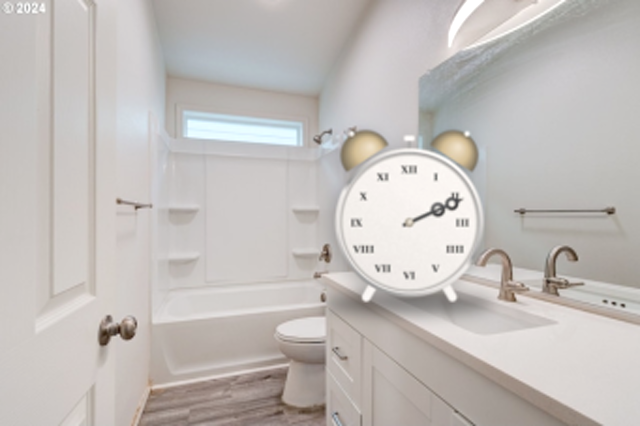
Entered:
2:11
